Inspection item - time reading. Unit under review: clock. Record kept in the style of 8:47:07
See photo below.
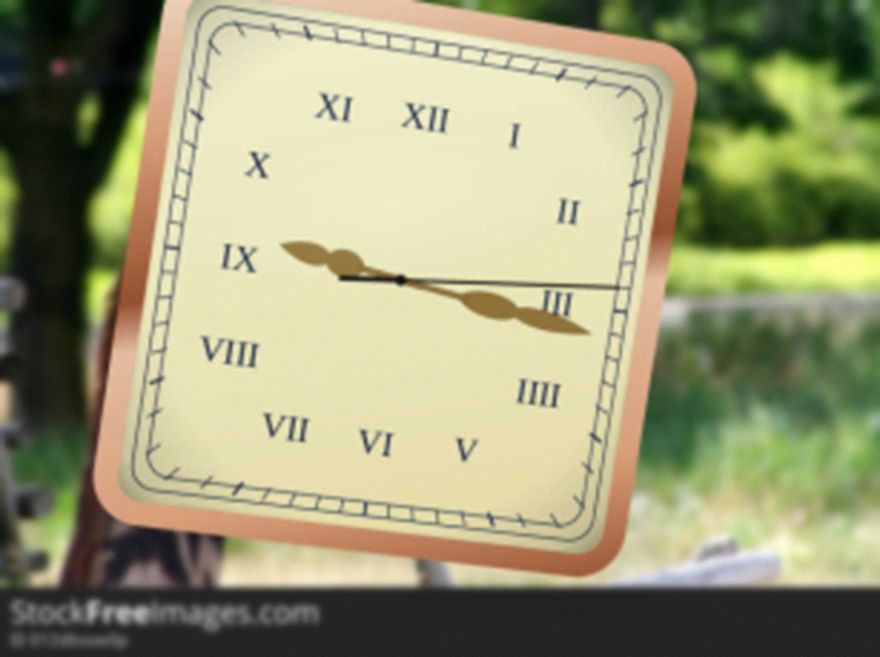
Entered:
9:16:14
